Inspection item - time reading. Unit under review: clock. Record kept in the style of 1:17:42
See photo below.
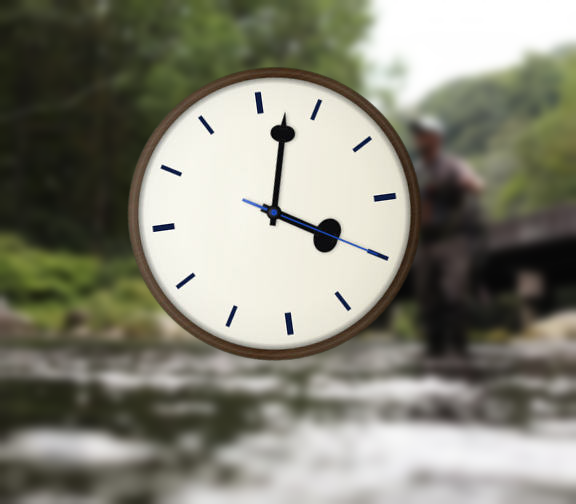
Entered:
4:02:20
